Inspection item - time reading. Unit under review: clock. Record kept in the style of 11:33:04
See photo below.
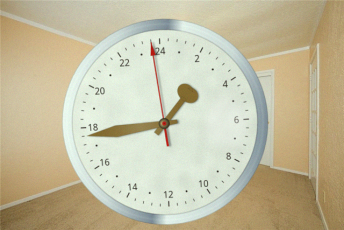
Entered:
2:43:59
